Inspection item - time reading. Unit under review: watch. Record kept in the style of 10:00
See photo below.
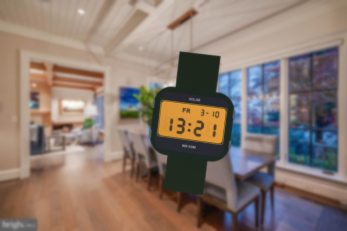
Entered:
13:21
